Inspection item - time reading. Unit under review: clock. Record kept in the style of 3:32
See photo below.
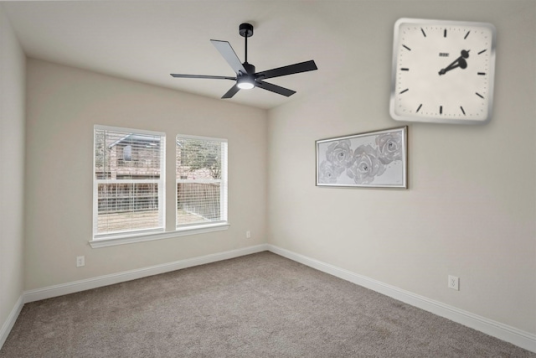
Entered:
2:08
